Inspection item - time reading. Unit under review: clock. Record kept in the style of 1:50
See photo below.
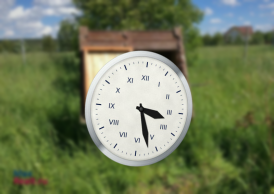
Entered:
3:27
